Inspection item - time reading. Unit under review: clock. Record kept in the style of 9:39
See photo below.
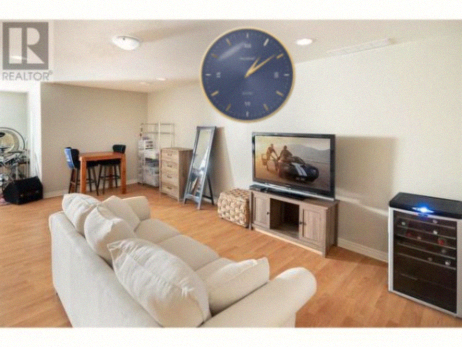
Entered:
1:09
